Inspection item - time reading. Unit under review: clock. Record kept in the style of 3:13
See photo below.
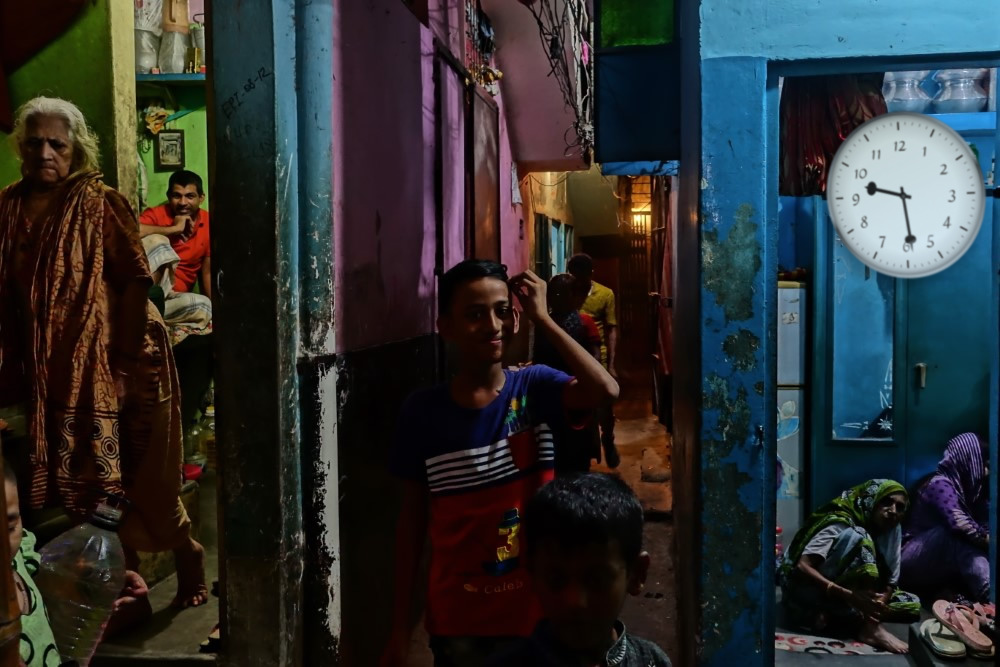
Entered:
9:29
